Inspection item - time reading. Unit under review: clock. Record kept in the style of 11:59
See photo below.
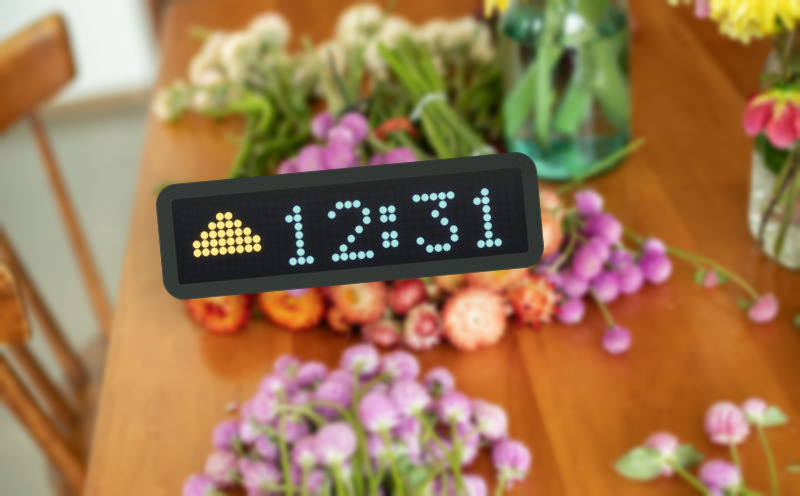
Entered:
12:31
